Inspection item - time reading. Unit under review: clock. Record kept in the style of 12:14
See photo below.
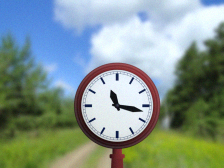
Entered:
11:17
